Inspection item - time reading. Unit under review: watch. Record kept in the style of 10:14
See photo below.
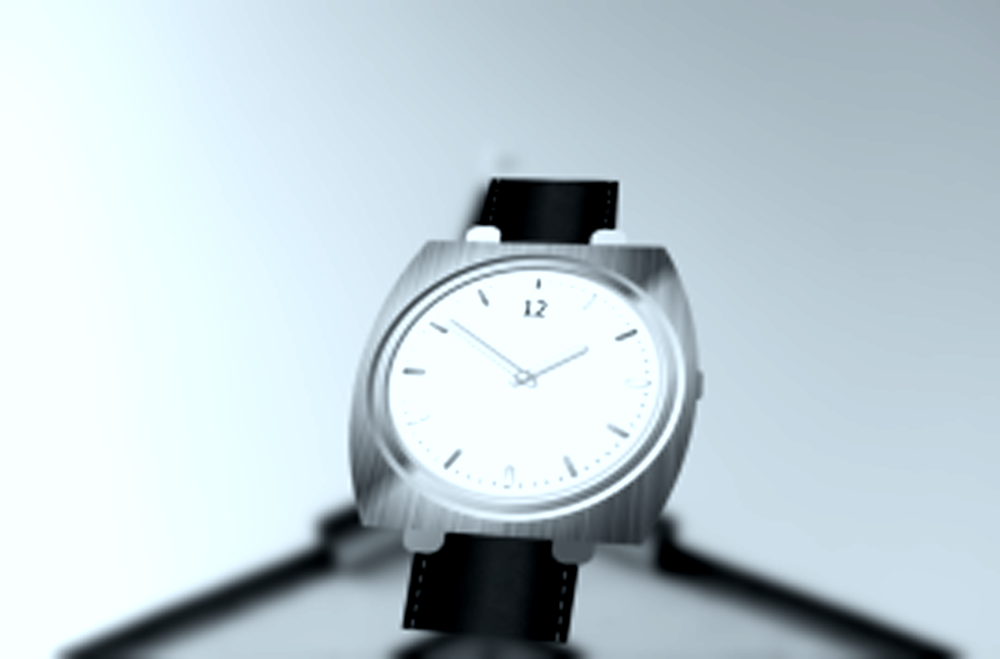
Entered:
1:51
